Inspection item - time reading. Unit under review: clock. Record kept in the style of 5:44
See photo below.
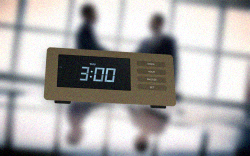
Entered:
3:00
